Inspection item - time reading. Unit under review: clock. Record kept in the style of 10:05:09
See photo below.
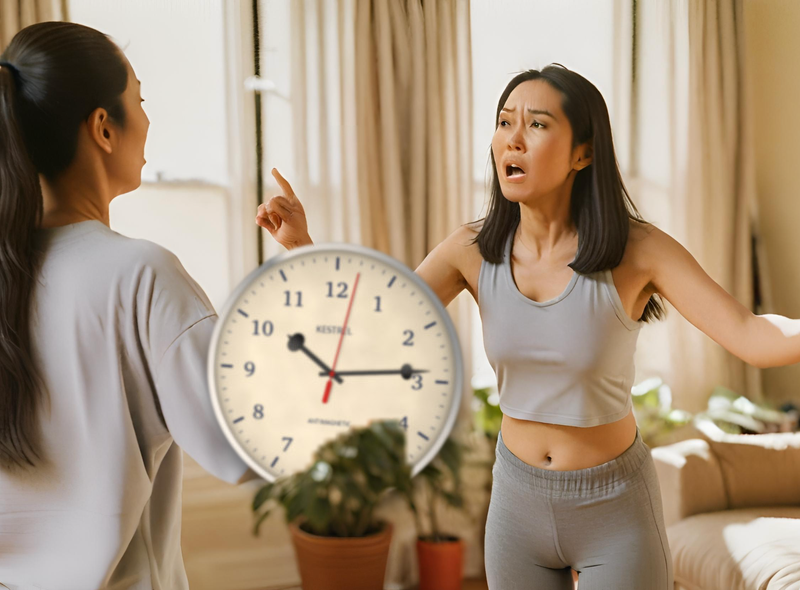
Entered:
10:14:02
